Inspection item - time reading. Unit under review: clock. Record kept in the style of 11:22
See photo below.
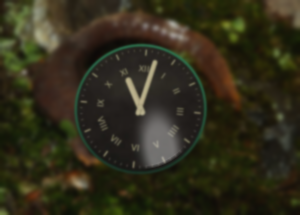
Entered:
11:02
